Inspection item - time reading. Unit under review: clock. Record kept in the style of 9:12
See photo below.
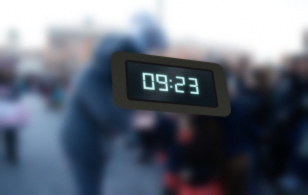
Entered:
9:23
